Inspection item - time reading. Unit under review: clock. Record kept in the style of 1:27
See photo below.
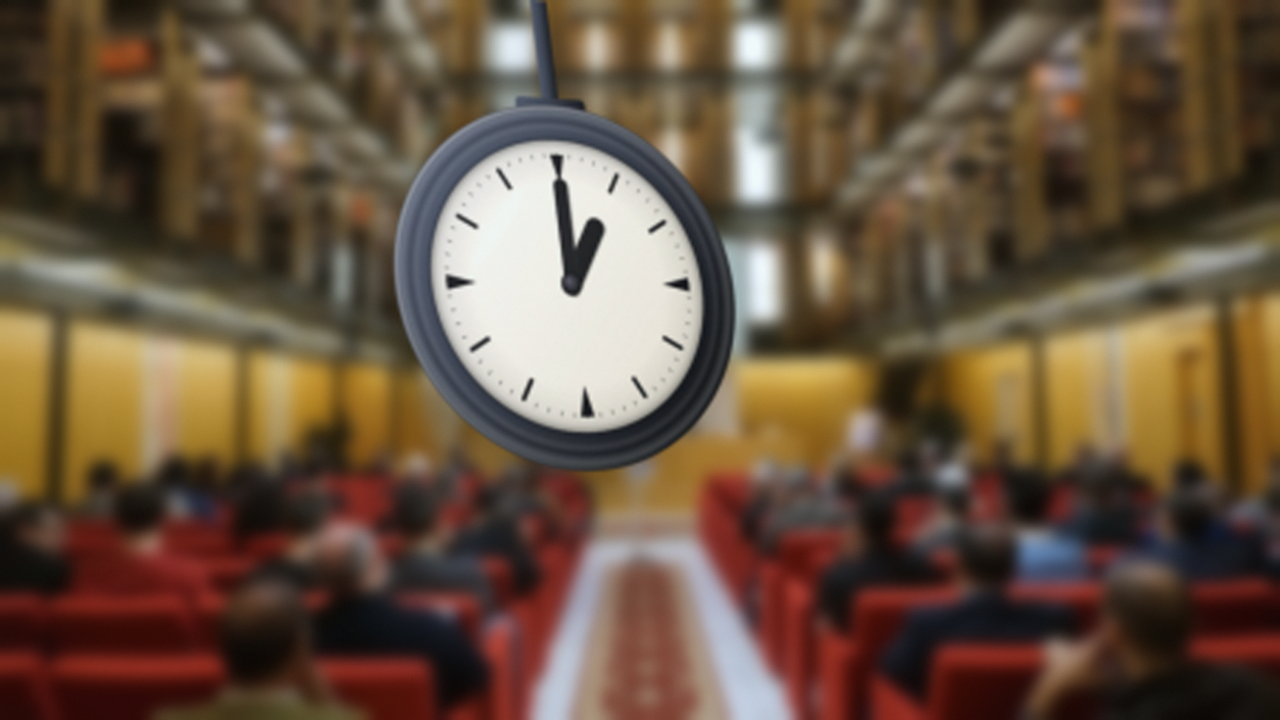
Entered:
1:00
